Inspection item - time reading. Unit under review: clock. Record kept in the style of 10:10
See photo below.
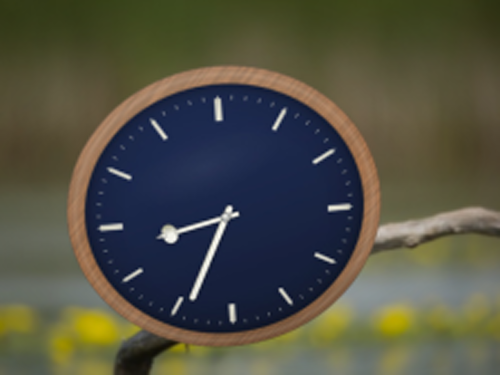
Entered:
8:34
